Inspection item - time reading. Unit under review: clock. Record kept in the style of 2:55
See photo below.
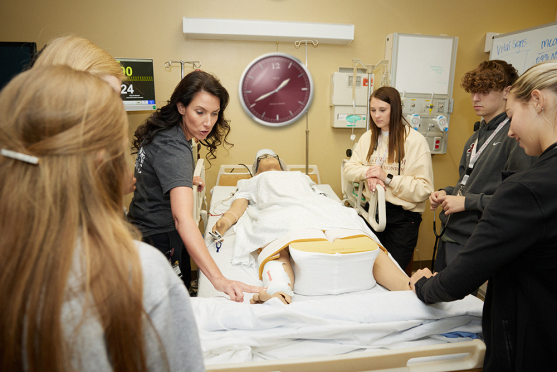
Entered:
1:41
